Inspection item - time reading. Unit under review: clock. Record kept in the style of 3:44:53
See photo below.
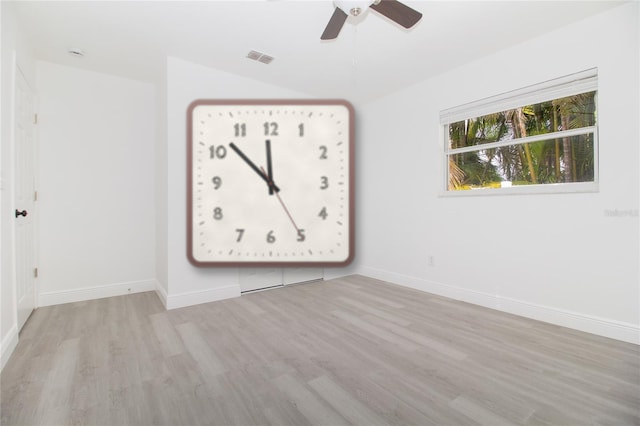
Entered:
11:52:25
